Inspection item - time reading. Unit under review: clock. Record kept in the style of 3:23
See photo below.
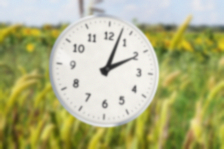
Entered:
2:03
